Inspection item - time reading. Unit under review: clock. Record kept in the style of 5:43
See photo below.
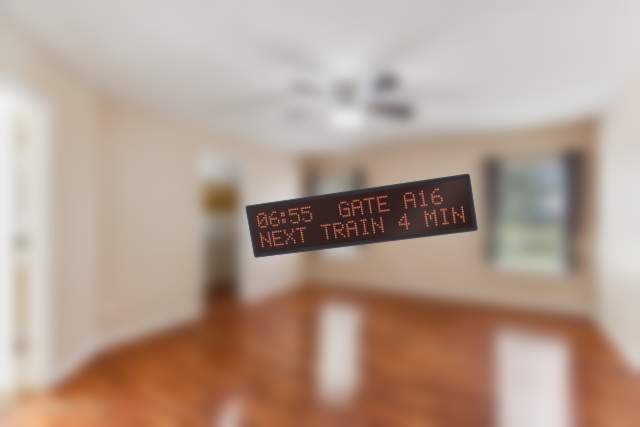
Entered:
6:55
